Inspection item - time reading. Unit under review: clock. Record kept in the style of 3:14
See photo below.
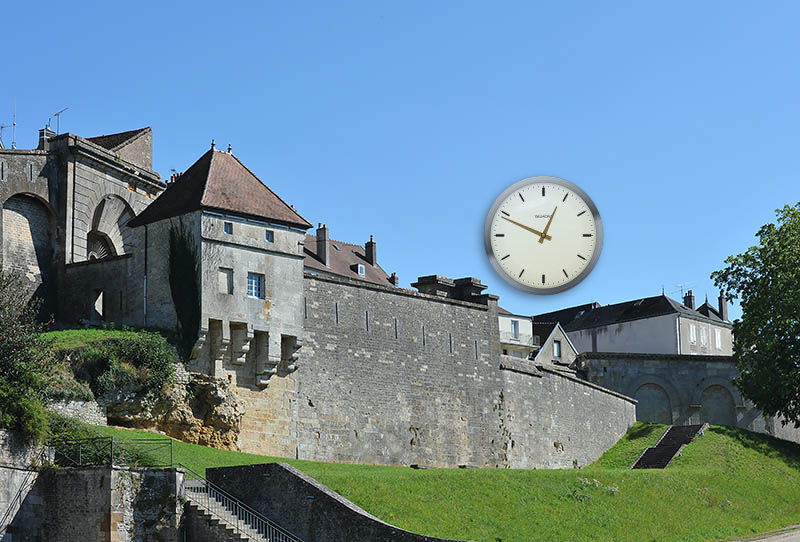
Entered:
12:49
